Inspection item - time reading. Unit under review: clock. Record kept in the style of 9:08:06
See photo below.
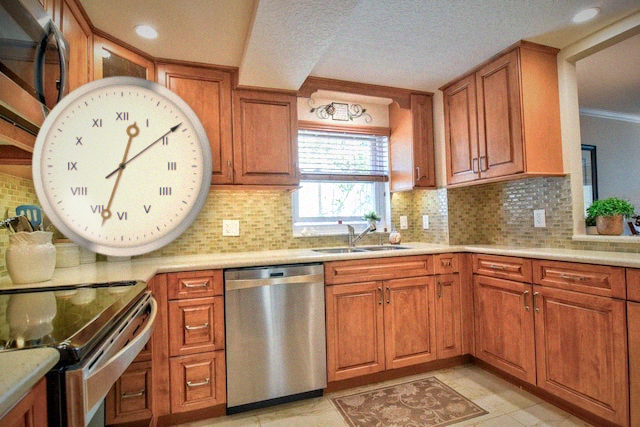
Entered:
12:33:09
